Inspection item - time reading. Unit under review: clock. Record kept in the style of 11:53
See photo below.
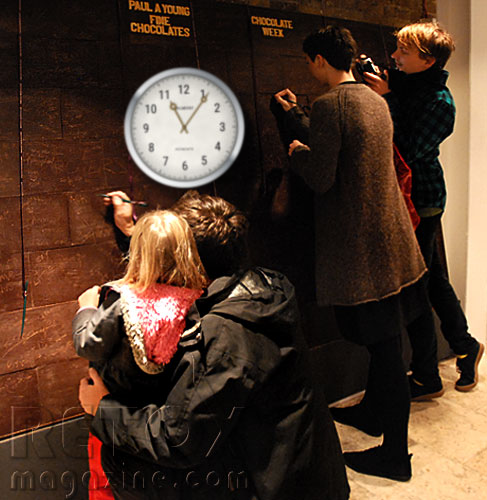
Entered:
11:06
